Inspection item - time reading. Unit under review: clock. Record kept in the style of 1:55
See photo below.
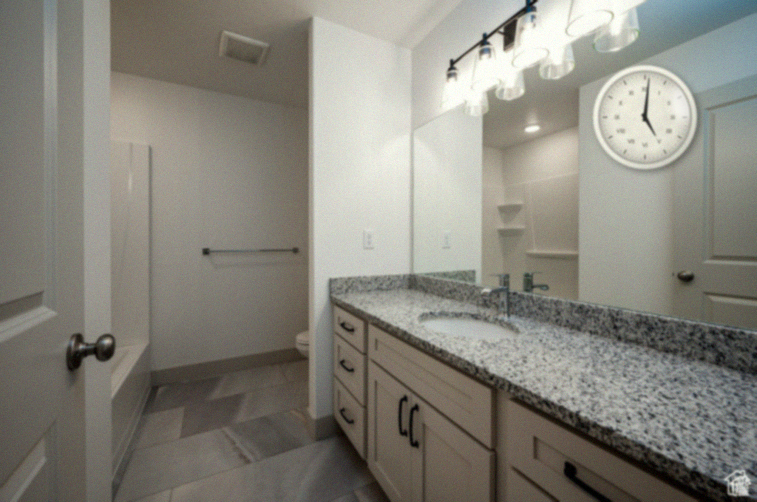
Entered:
5:01
